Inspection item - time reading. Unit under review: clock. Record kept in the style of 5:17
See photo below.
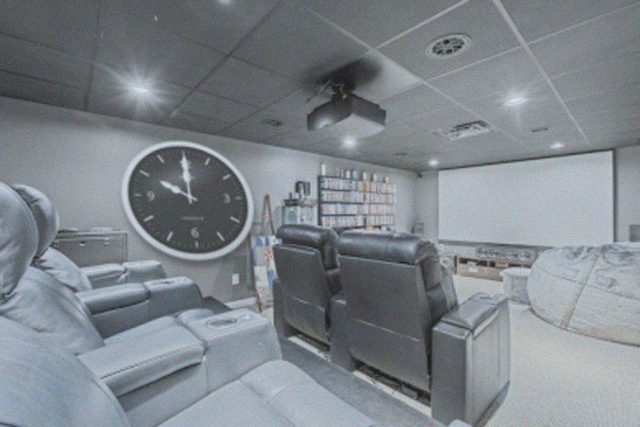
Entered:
10:00
